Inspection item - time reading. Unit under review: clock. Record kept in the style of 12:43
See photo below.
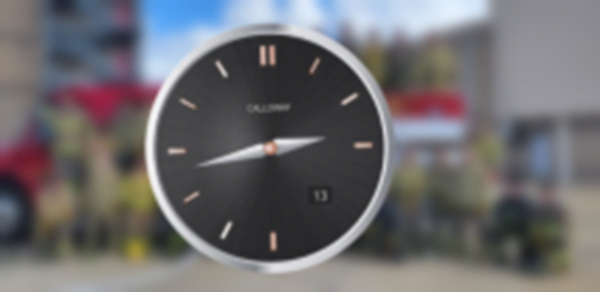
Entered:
2:43
